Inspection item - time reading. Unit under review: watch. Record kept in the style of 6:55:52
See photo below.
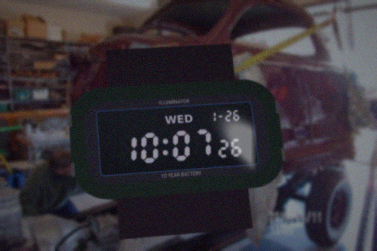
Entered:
10:07:26
